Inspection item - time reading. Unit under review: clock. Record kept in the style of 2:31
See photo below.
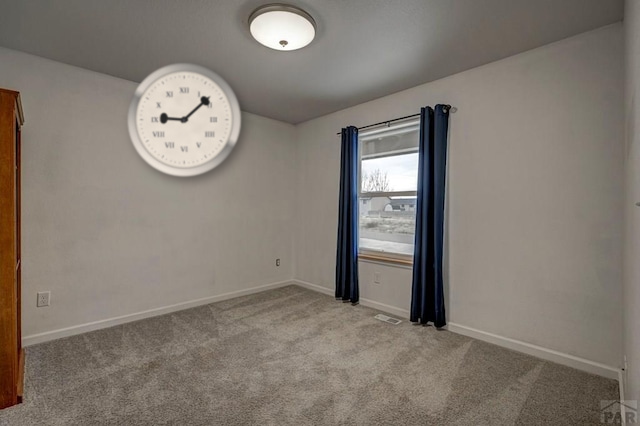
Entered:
9:08
